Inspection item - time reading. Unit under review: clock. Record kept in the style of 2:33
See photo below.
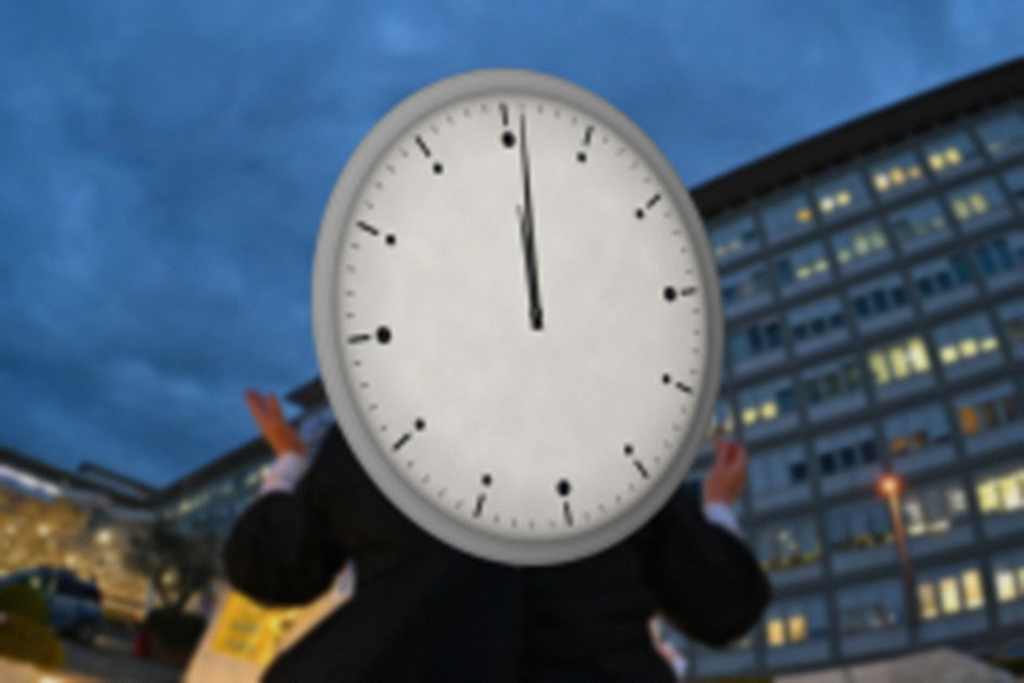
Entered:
12:01
